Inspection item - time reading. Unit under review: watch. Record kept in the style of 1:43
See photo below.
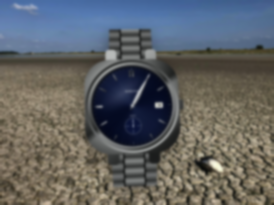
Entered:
1:05
